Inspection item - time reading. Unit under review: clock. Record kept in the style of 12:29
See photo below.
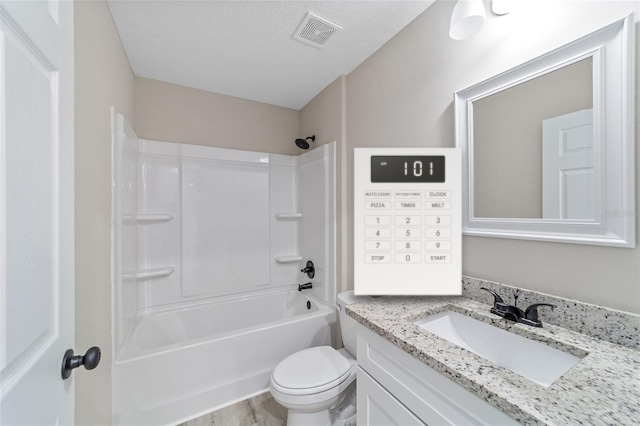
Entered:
1:01
